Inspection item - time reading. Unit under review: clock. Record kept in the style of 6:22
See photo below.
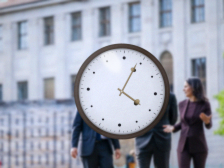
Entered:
4:04
